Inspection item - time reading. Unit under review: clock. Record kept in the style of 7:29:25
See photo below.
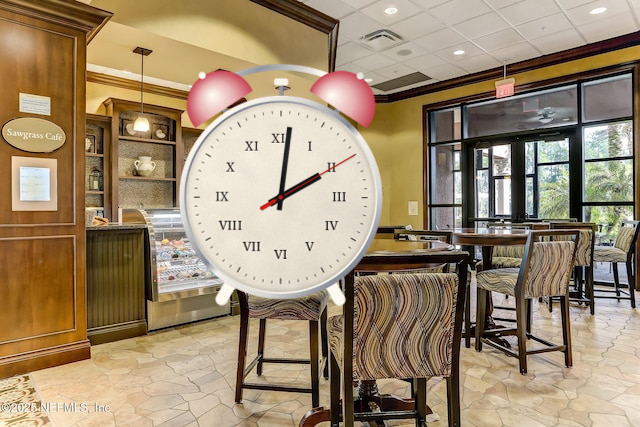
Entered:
2:01:10
